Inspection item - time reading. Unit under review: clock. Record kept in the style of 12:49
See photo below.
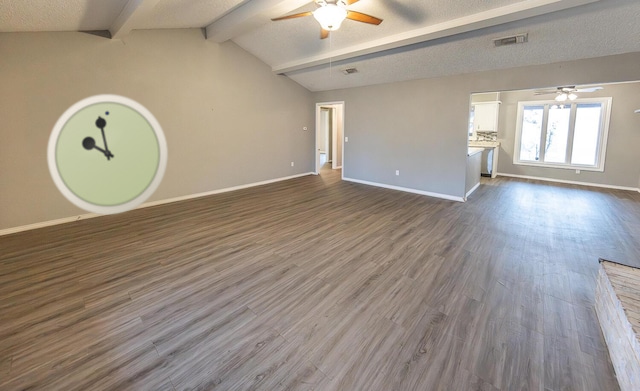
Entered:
9:58
